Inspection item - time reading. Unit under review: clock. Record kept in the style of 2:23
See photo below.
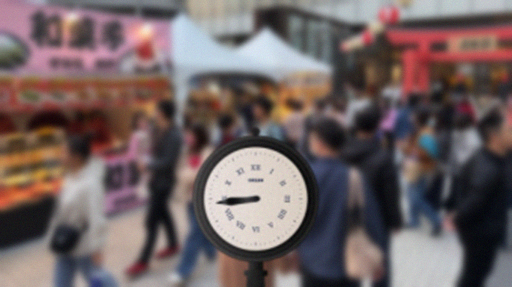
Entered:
8:44
